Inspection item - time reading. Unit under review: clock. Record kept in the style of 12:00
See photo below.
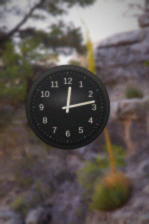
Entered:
12:13
